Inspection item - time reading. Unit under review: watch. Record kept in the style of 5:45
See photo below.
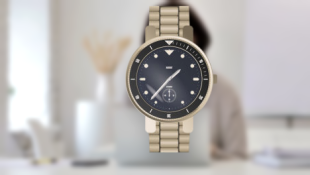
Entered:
1:37
